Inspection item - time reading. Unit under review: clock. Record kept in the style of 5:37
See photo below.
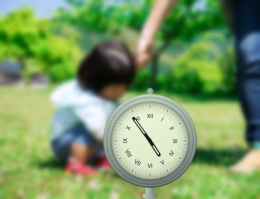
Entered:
4:54
